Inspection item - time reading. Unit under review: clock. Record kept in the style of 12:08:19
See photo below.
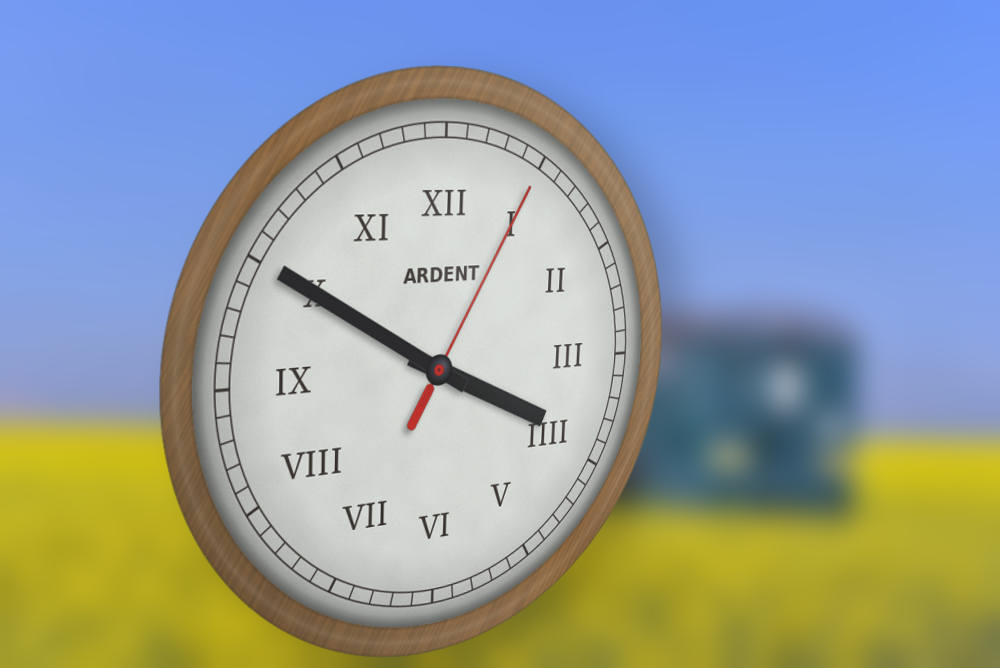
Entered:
3:50:05
